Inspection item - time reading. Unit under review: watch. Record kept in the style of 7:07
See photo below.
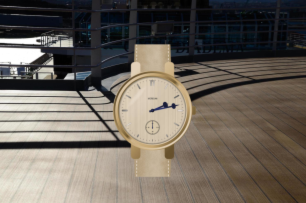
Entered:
2:13
